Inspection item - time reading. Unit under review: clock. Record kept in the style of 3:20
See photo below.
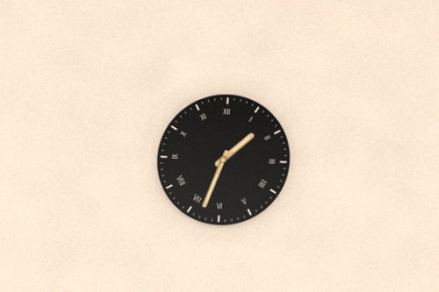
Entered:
1:33
